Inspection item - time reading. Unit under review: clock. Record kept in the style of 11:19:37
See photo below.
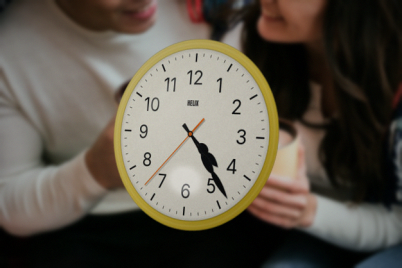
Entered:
4:23:37
